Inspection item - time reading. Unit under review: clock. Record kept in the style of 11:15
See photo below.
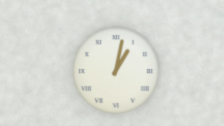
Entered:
1:02
